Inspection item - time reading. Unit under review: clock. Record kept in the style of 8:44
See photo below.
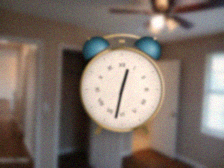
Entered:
12:32
